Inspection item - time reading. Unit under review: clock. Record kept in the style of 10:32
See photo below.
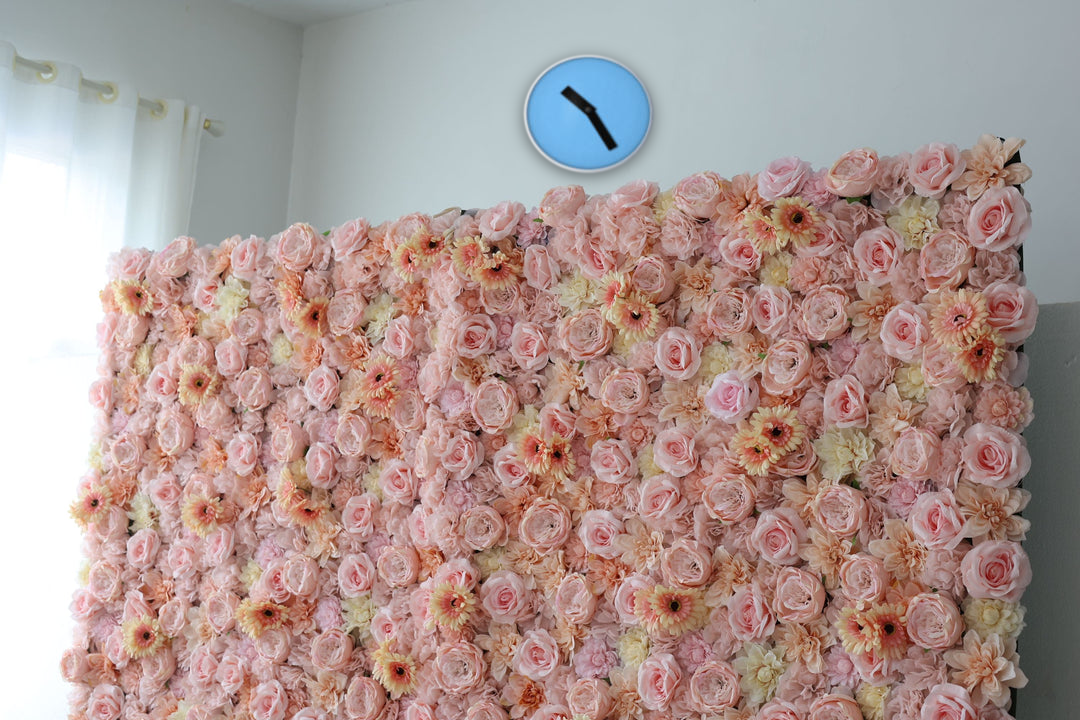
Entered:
10:25
